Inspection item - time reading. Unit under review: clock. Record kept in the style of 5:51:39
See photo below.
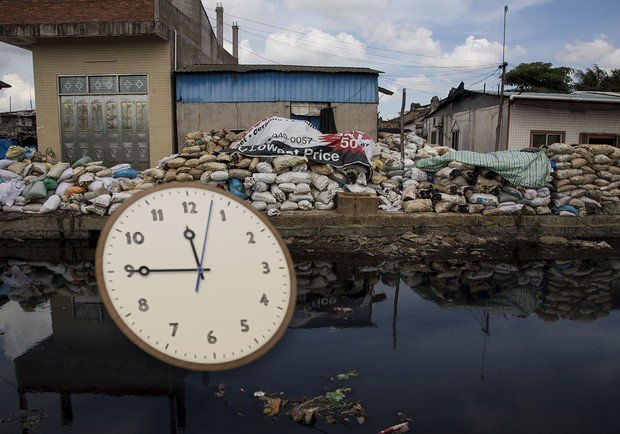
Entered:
11:45:03
